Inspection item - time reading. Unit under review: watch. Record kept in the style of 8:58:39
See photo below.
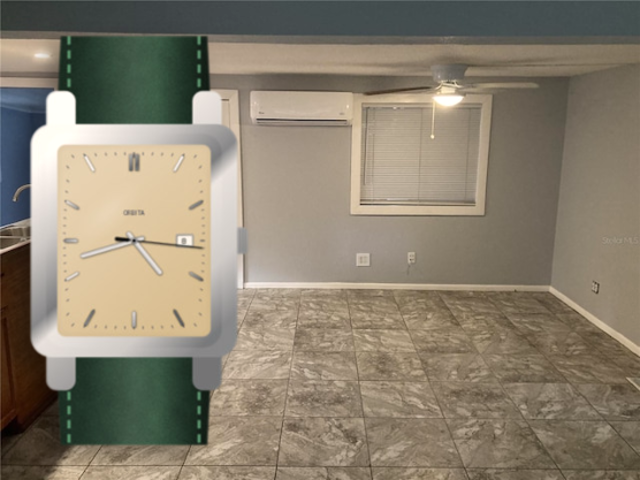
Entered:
4:42:16
